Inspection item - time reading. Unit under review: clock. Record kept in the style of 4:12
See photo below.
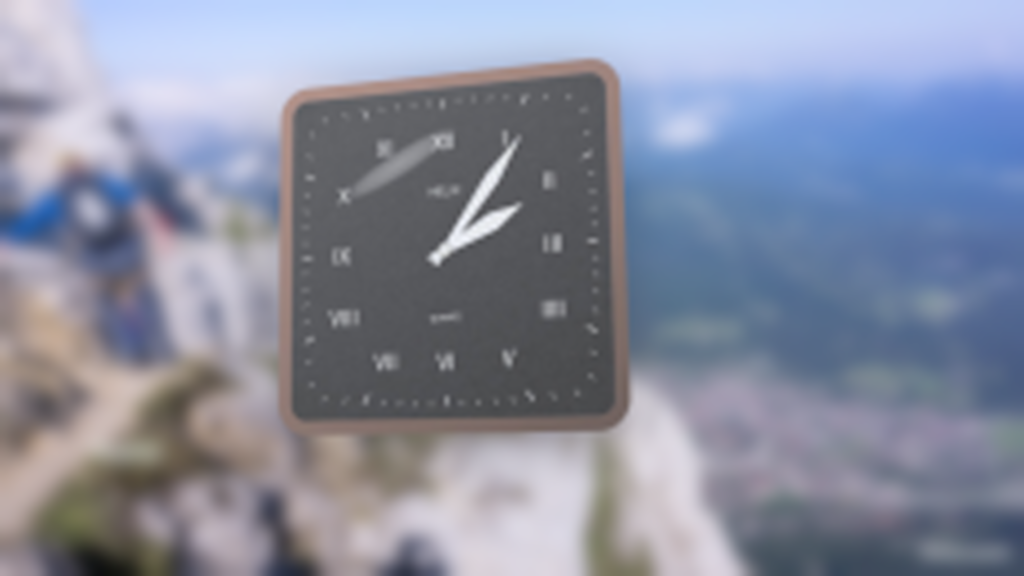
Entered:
2:06
